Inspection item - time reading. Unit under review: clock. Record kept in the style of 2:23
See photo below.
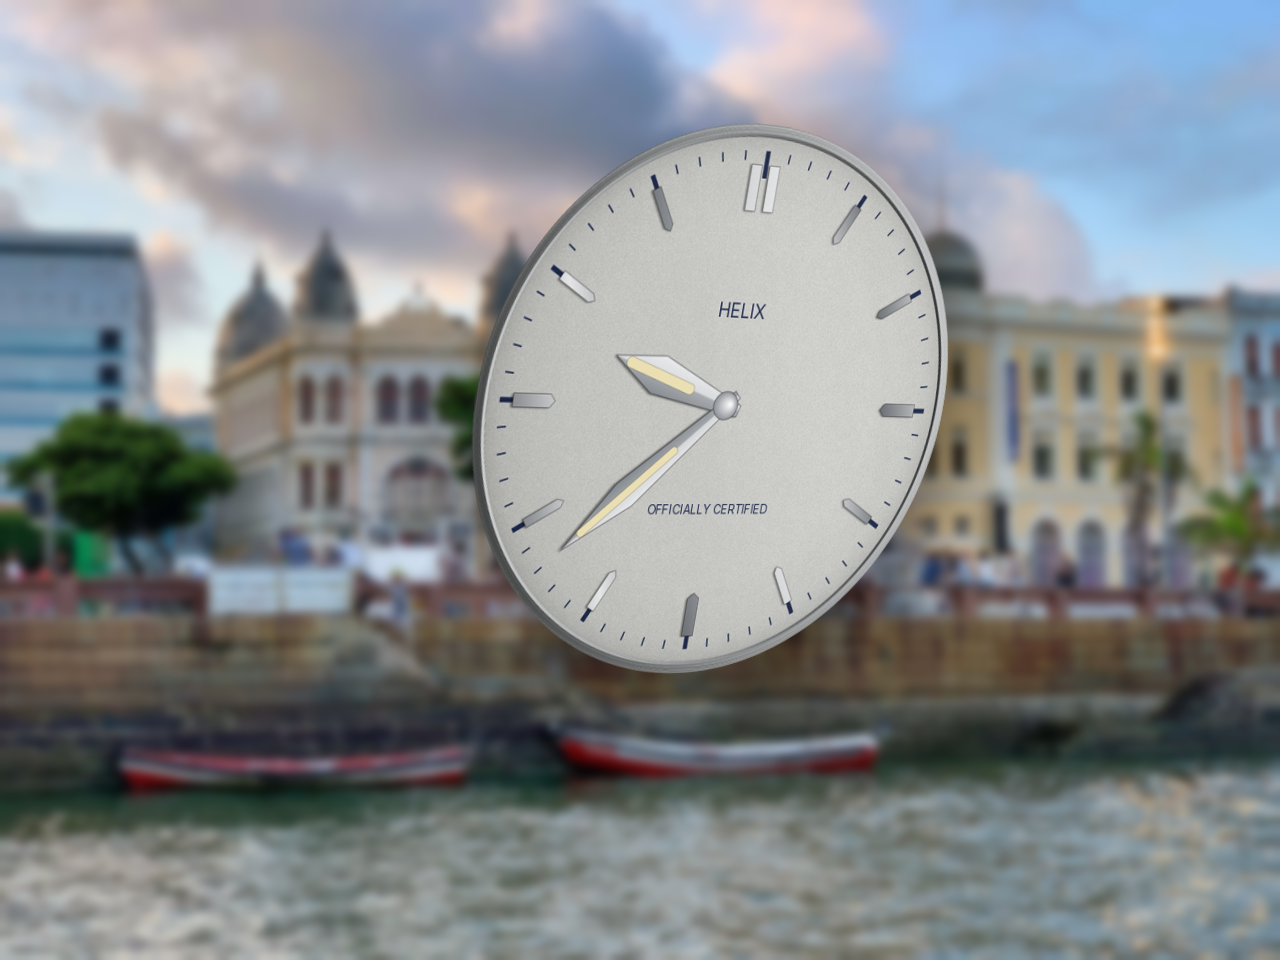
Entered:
9:38
